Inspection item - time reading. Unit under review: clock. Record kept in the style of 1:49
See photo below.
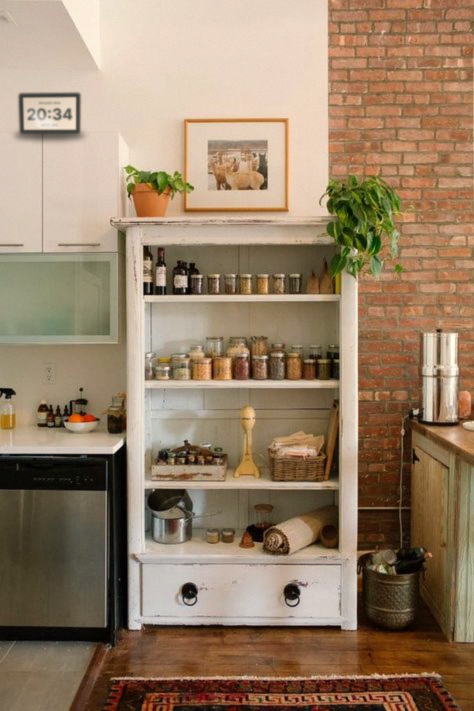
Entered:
20:34
